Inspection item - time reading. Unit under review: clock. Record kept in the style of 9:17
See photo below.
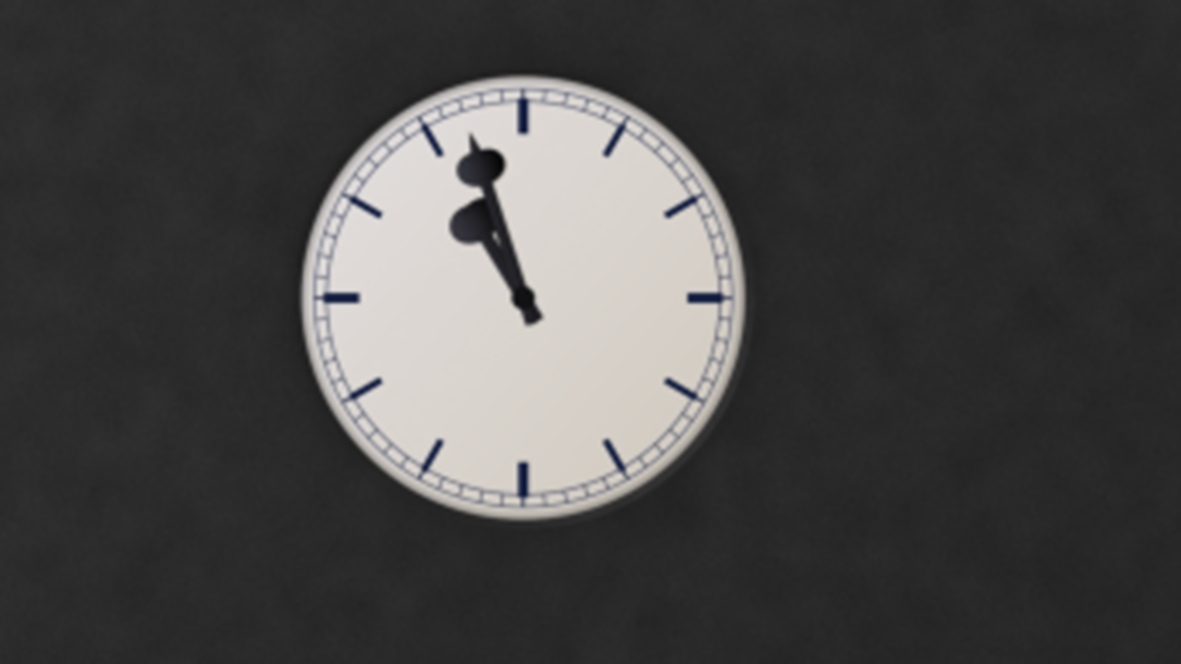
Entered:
10:57
